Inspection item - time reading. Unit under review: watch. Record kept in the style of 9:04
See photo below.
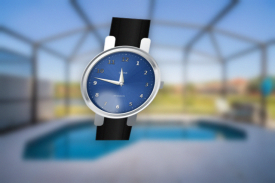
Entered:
11:47
